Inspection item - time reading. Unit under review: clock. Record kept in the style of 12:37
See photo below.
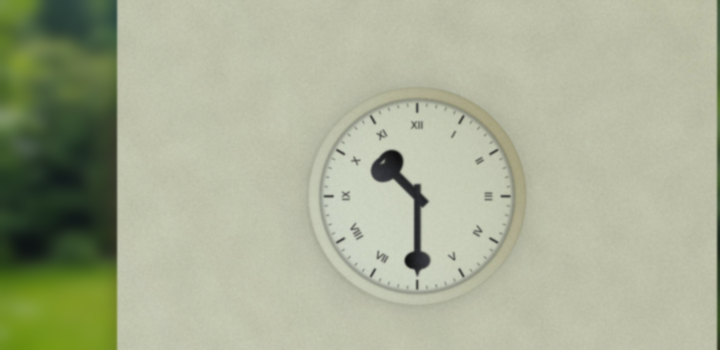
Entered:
10:30
